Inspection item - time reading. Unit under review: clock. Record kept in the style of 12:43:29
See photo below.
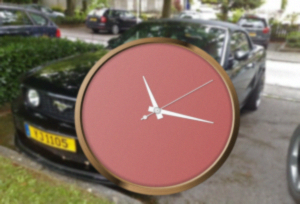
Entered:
11:17:10
